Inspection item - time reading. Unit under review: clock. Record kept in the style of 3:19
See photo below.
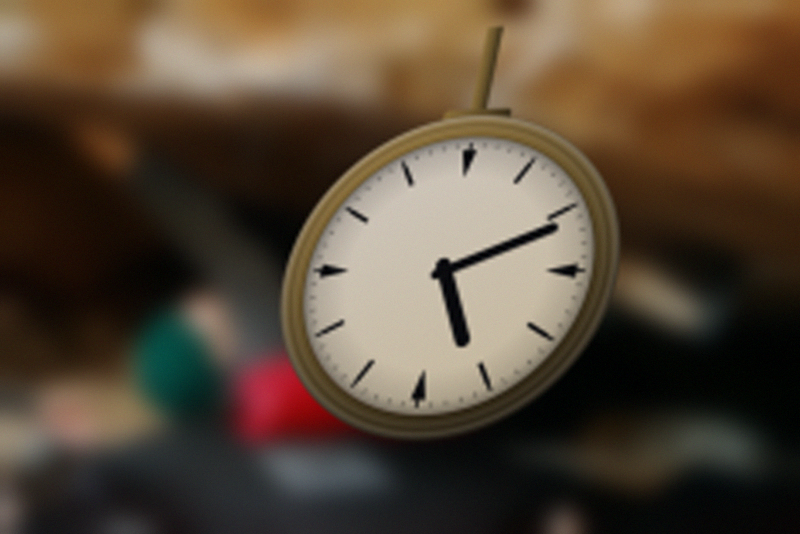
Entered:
5:11
